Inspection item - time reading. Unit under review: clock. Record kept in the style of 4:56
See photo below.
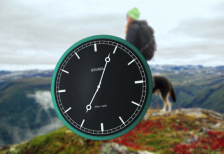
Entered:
7:04
